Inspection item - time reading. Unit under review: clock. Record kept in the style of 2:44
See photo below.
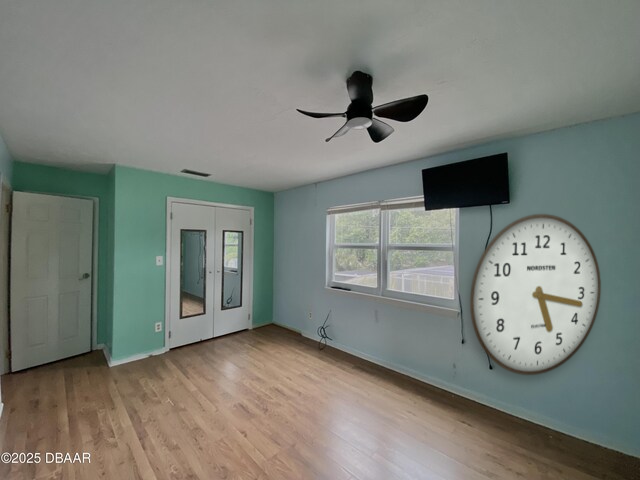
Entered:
5:17
